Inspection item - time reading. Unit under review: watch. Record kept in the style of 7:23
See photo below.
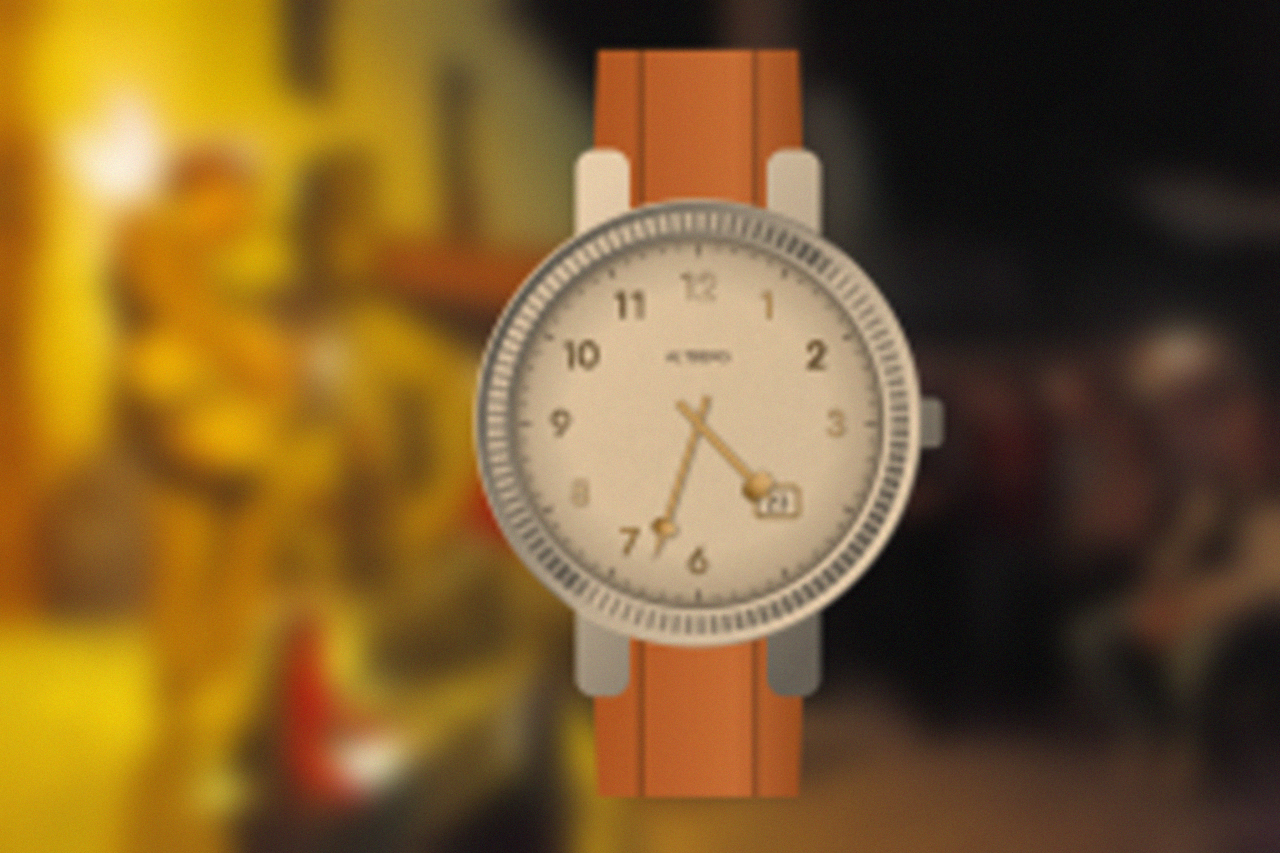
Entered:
4:33
